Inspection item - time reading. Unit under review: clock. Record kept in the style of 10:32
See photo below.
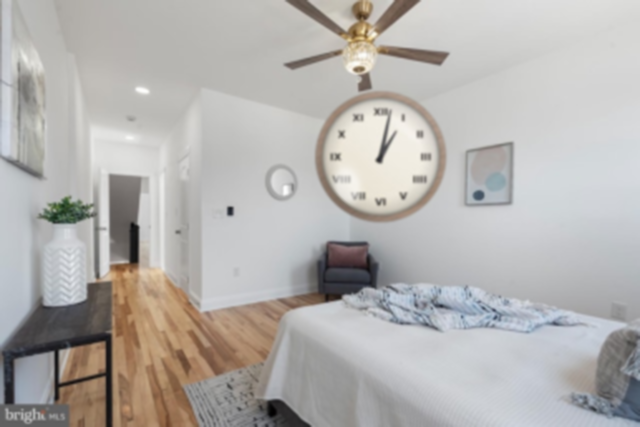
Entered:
1:02
